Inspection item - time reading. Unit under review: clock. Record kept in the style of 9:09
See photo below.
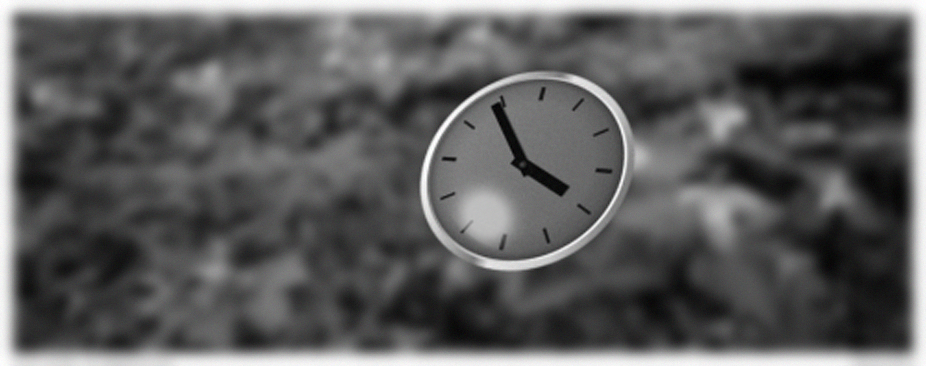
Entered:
3:54
